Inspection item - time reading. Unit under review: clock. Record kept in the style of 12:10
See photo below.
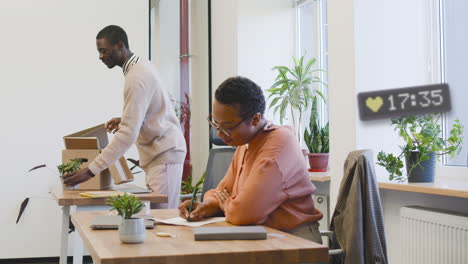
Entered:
17:35
